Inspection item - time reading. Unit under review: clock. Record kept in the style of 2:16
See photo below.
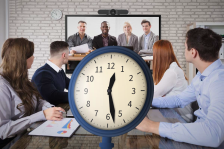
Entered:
12:28
